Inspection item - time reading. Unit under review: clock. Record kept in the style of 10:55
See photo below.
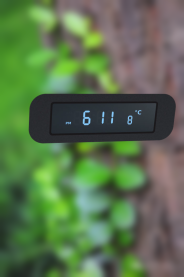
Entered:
6:11
